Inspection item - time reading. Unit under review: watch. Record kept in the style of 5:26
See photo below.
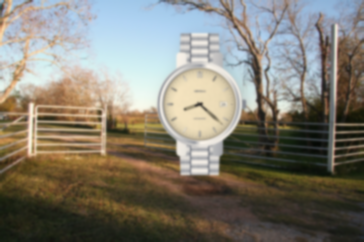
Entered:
8:22
